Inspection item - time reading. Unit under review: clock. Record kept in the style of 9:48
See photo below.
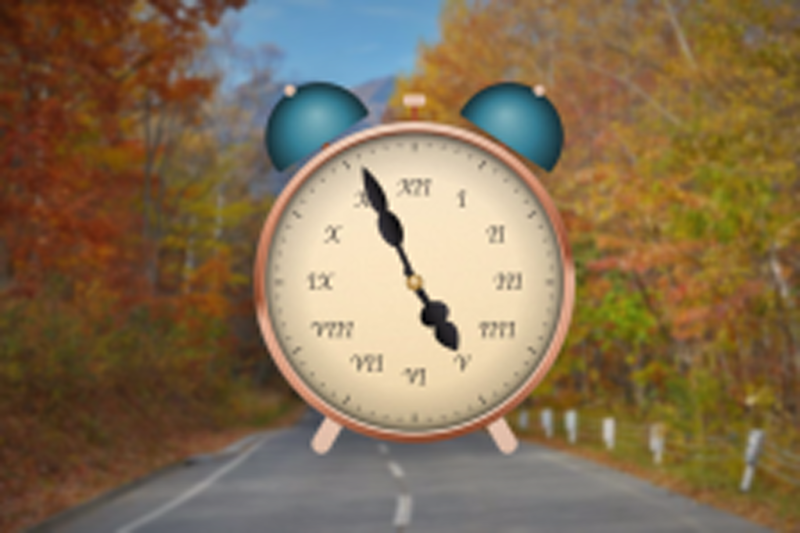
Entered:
4:56
